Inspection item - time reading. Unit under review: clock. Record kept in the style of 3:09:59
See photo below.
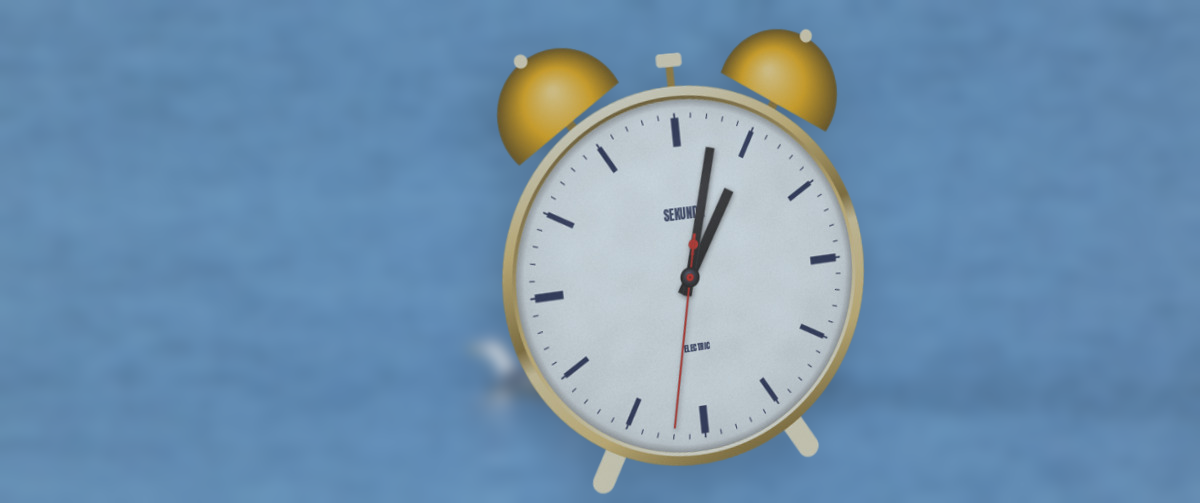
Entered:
1:02:32
